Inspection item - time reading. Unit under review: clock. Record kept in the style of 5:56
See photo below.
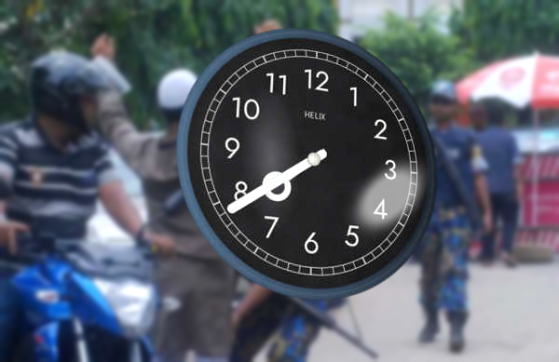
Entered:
7:39
